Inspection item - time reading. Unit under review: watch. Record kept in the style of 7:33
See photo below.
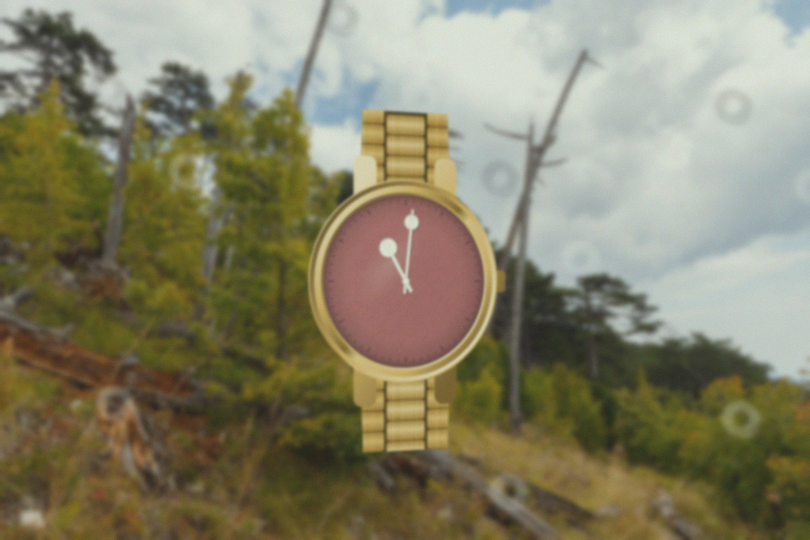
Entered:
11:01
